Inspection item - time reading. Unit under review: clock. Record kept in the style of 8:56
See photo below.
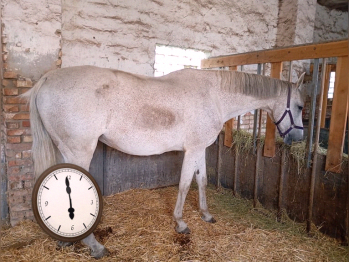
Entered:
5:59
